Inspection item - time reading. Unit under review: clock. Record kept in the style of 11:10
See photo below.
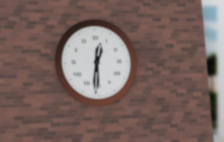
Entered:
12:31
